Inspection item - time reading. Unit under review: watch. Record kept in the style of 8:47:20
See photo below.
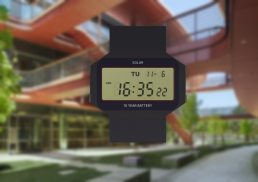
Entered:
16:35:22
